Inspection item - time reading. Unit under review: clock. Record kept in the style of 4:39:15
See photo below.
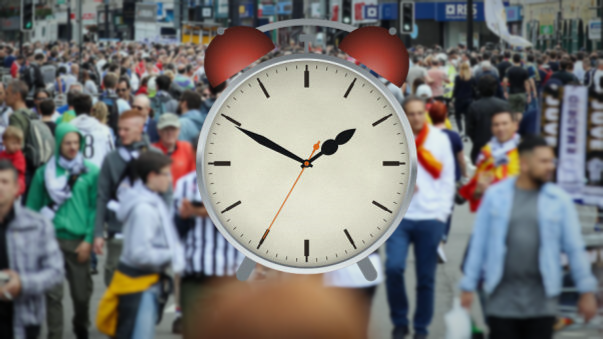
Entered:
1:49:35
